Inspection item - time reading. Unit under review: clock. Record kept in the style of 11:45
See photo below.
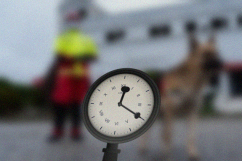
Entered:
12:20
